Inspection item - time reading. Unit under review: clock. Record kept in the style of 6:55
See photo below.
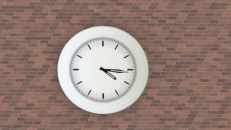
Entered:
4:16
